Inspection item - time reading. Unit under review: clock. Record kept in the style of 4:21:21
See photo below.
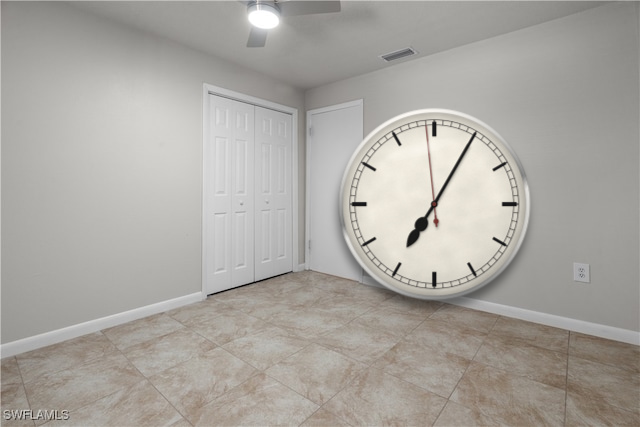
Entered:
7:04:59
